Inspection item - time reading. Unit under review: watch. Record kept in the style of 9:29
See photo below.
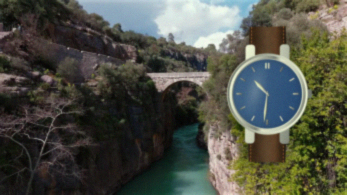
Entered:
10:31
